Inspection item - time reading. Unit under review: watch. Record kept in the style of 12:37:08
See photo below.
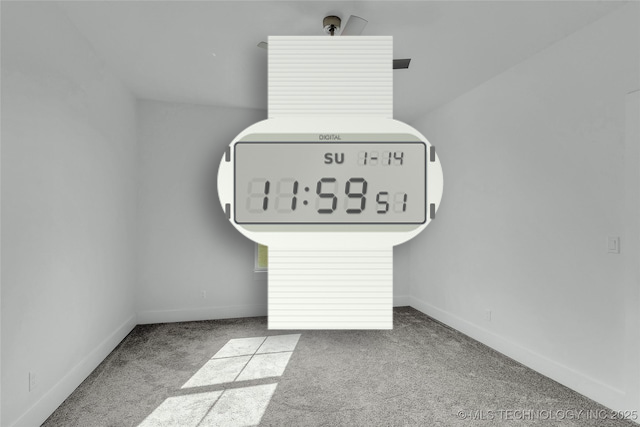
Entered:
11:59:51
